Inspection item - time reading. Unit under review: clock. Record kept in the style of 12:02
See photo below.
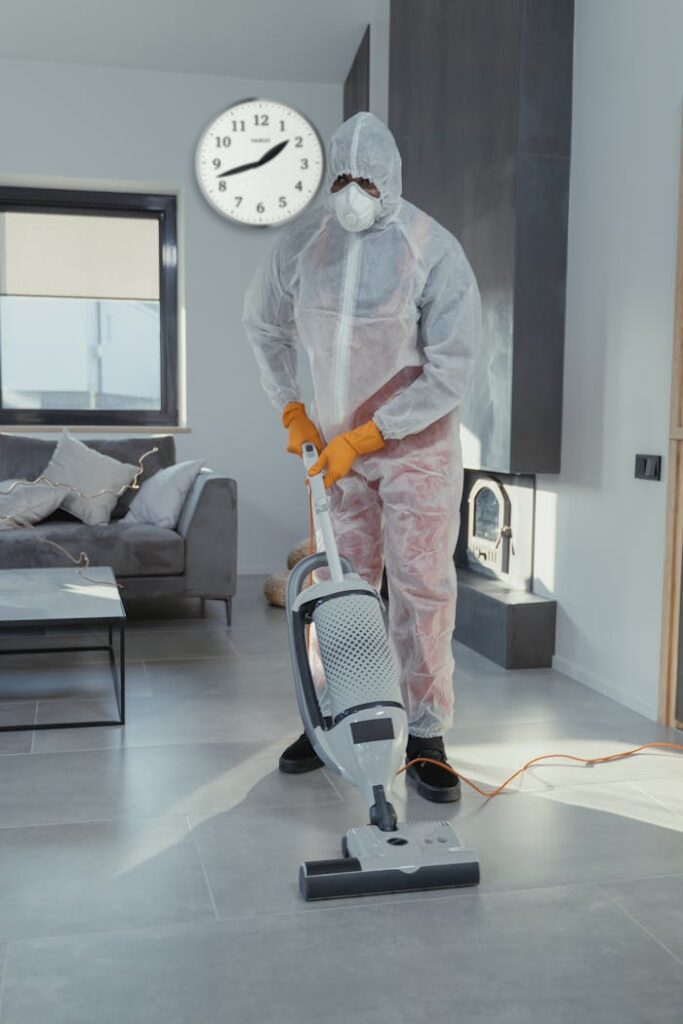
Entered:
1:42
